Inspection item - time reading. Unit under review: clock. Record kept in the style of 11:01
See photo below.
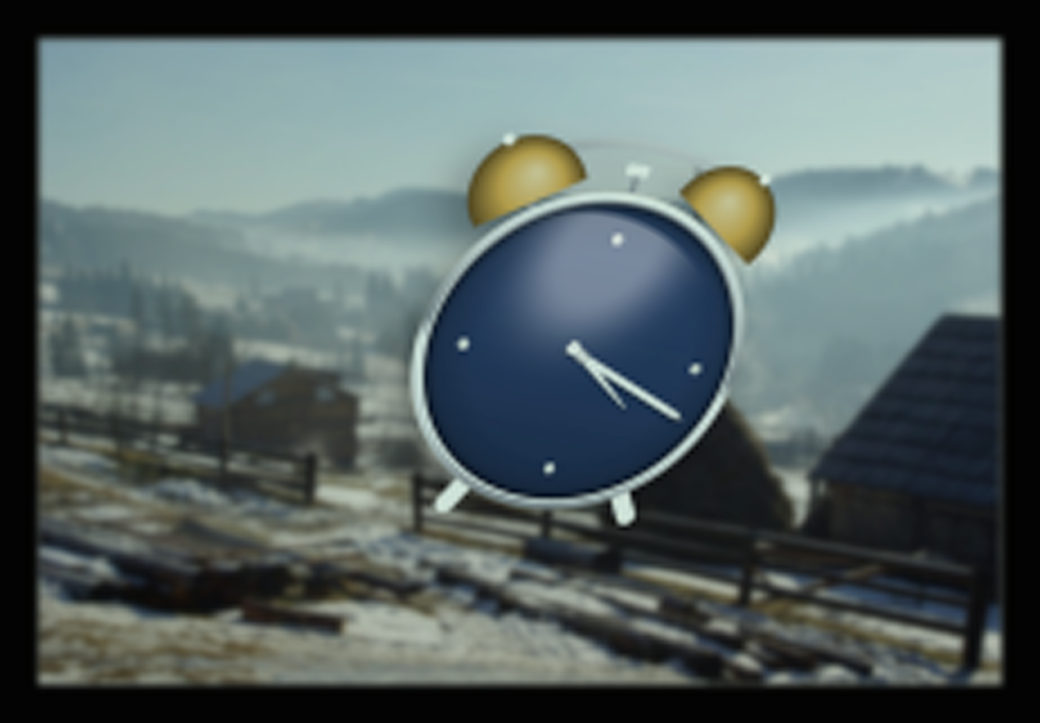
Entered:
4:19
